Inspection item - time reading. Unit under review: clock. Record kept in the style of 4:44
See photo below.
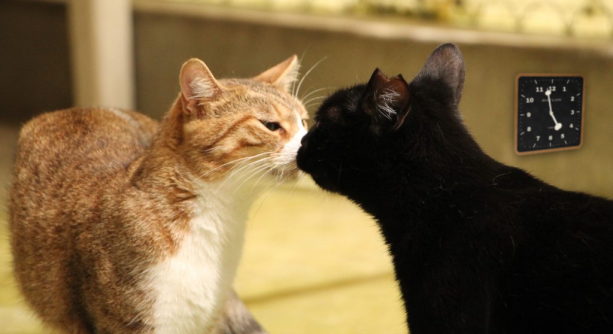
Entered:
4:58
